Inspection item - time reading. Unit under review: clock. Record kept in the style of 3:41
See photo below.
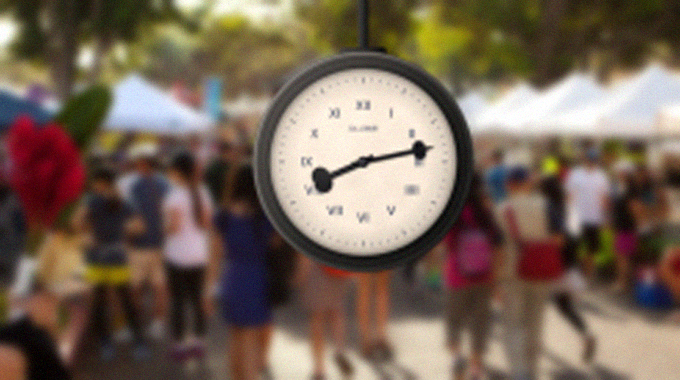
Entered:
8:13
